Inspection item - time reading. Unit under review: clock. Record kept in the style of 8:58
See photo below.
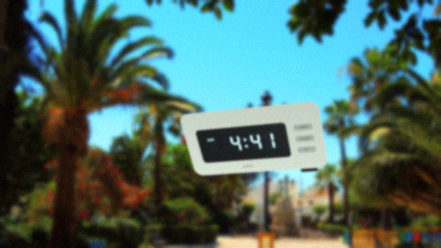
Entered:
4:41
